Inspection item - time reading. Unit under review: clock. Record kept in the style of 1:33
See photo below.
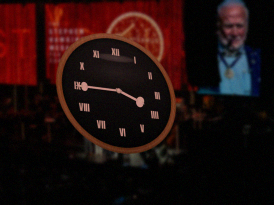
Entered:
3:45
